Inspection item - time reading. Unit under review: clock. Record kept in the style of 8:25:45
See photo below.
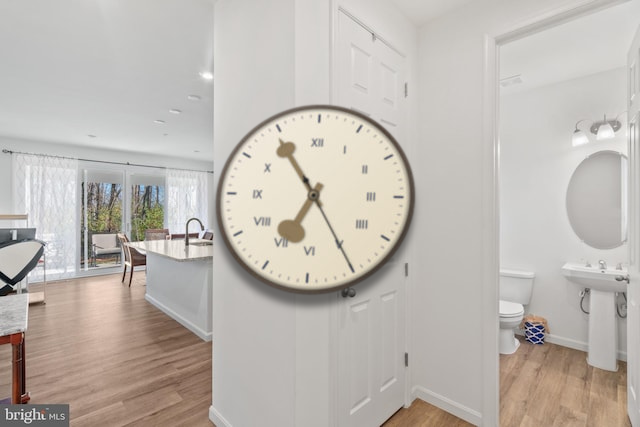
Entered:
6:54:25
